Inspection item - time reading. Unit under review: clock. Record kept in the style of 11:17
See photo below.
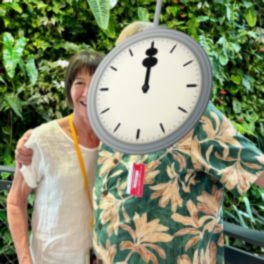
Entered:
12:00
